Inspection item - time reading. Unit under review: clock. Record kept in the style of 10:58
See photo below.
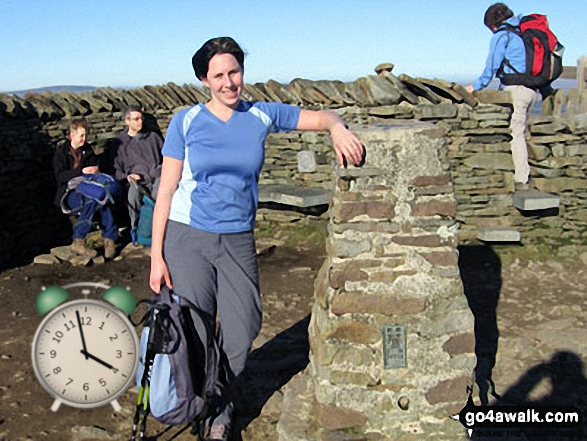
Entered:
3:58
